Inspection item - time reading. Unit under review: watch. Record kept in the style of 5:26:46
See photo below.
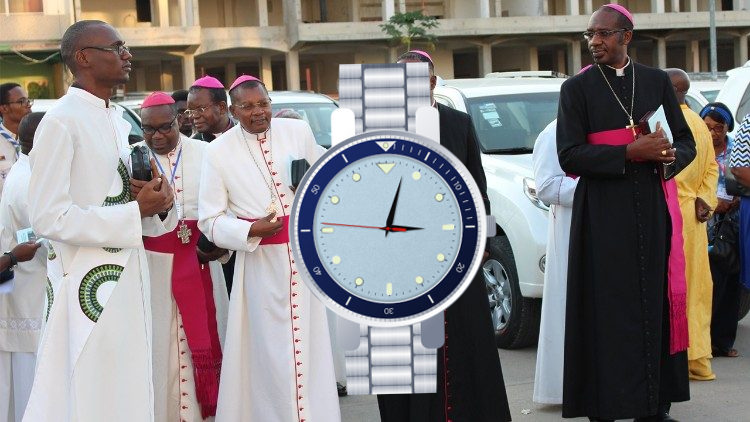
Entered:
3:02:46
